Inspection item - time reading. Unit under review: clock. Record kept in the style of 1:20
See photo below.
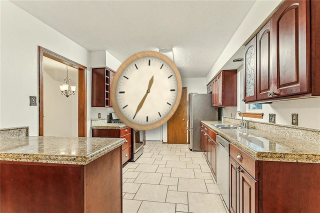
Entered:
12:35
